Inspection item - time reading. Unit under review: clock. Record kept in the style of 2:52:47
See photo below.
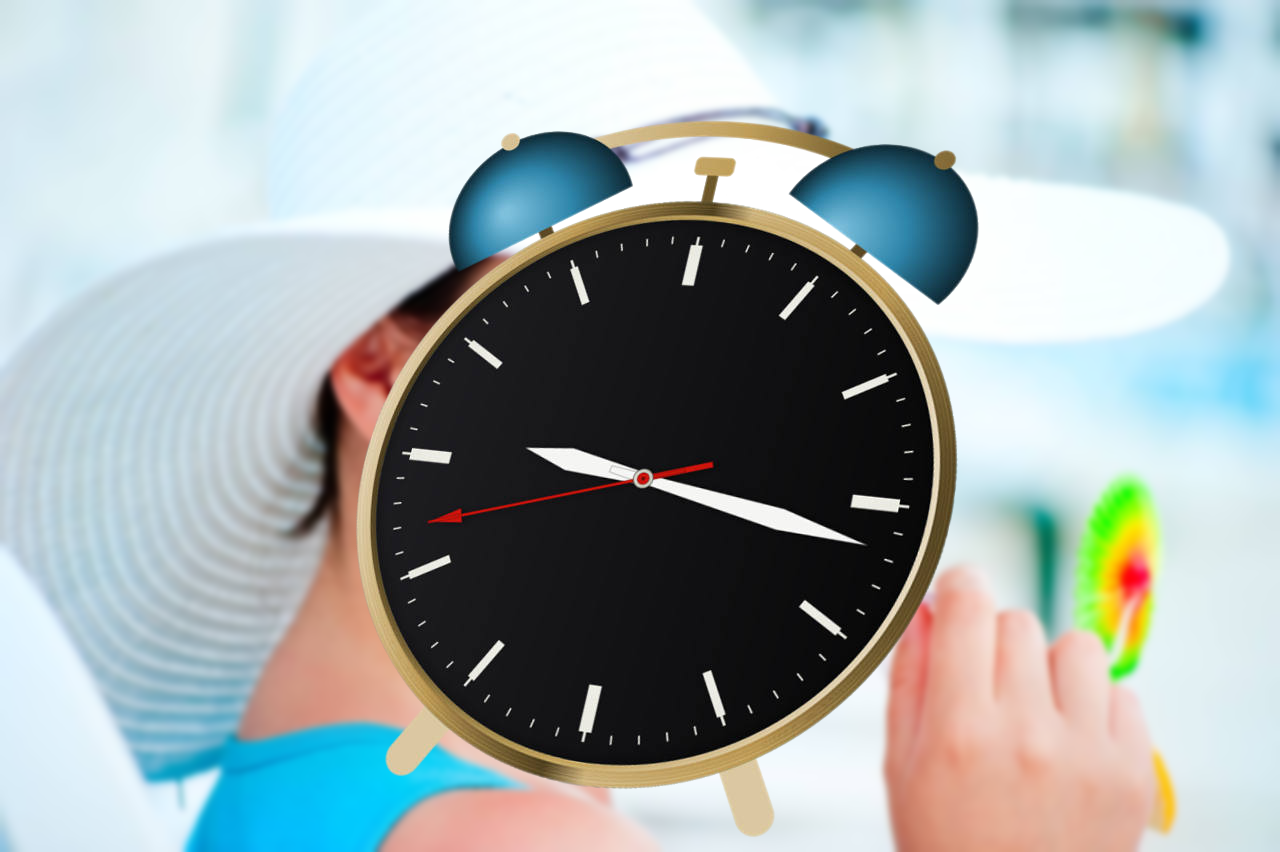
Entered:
9:16:42
